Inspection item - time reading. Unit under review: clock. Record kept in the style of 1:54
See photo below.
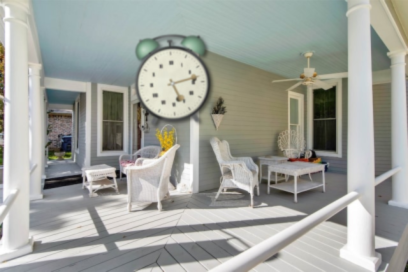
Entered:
5:13
